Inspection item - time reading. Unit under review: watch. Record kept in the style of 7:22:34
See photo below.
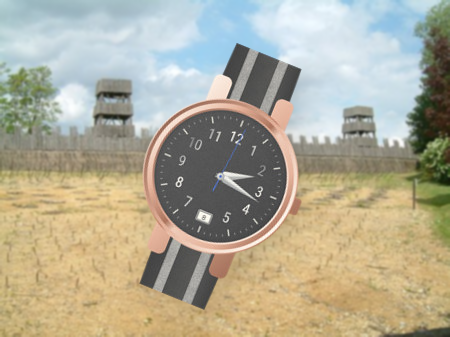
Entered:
2:17:01
